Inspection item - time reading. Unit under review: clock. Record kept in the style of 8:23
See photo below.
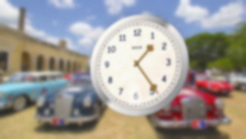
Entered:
1:24
